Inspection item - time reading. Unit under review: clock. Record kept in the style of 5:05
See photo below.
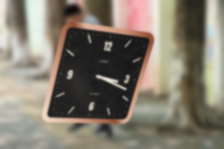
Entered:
3:18
